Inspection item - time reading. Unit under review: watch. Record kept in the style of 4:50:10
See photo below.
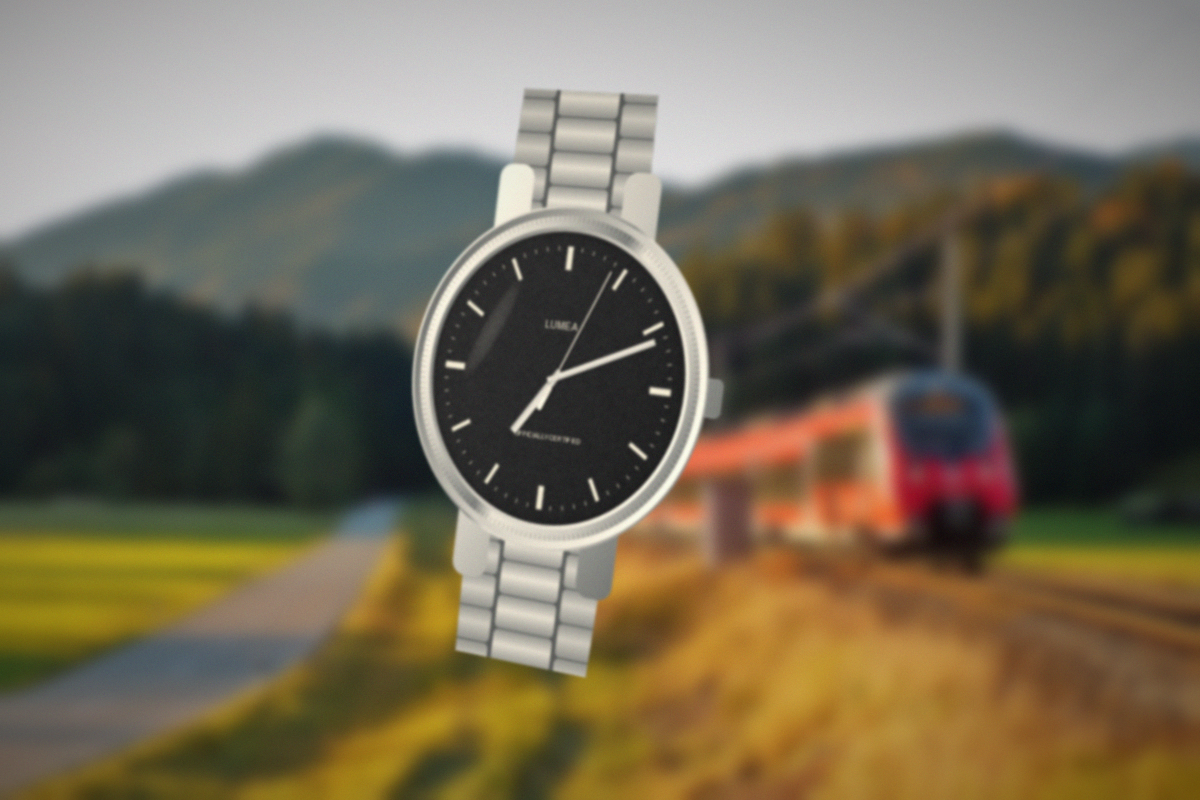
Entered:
7:11:04
